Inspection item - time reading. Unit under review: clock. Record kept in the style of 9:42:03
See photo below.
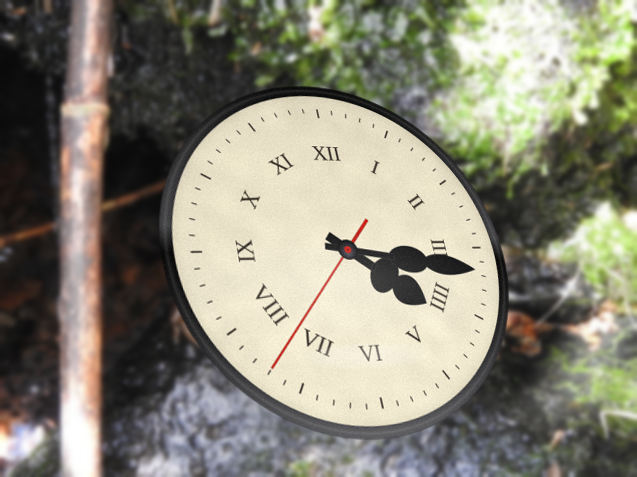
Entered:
4:16:37
